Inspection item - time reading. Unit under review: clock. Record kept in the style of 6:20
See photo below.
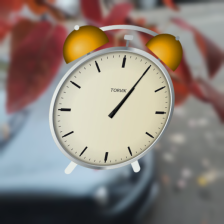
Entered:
1:05
